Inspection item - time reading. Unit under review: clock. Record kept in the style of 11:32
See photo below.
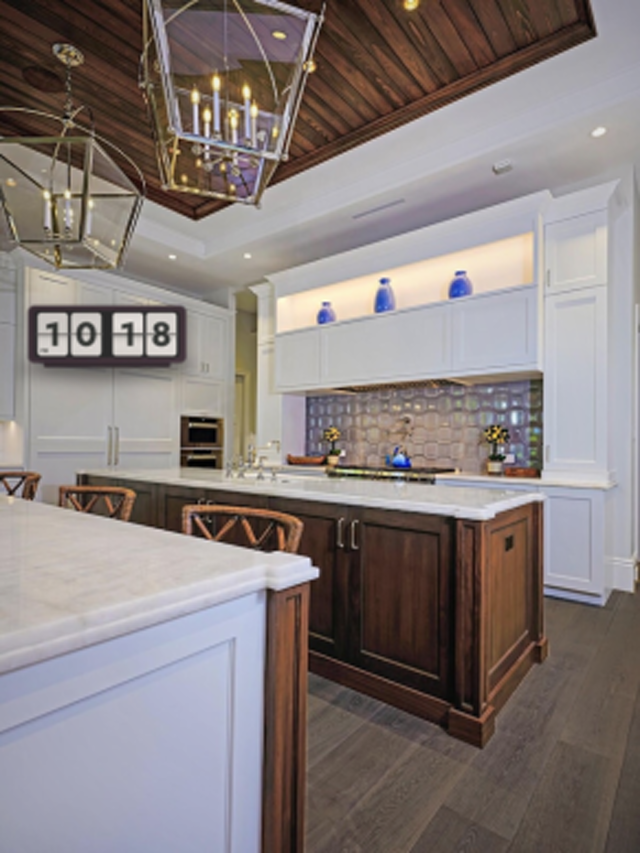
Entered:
10:18
